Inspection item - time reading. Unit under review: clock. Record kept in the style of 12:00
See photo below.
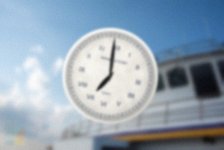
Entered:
6:59
